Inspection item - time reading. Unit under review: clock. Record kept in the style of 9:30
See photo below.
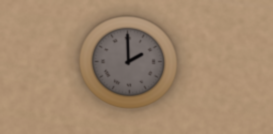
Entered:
2:00
